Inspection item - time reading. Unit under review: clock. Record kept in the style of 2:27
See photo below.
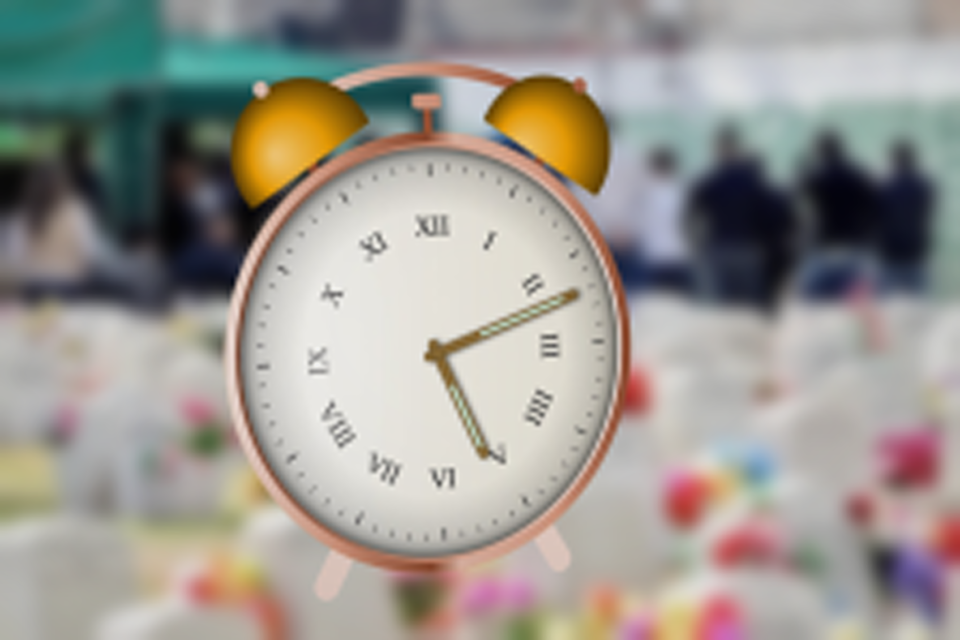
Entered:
5:12
